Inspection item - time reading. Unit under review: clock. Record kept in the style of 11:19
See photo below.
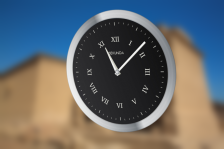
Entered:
11:08
